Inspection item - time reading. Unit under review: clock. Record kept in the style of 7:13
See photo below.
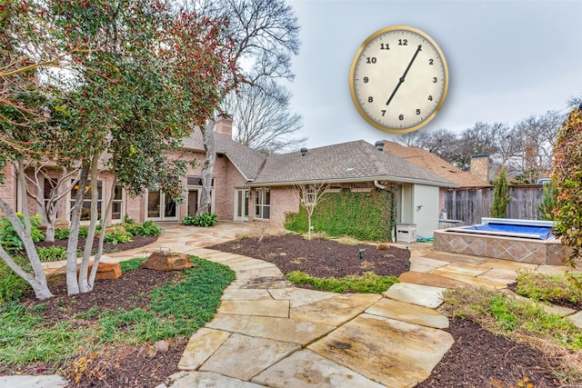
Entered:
7:05
